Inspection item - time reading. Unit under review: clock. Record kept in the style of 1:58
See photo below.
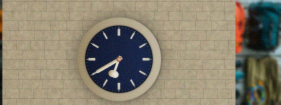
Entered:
6:40
